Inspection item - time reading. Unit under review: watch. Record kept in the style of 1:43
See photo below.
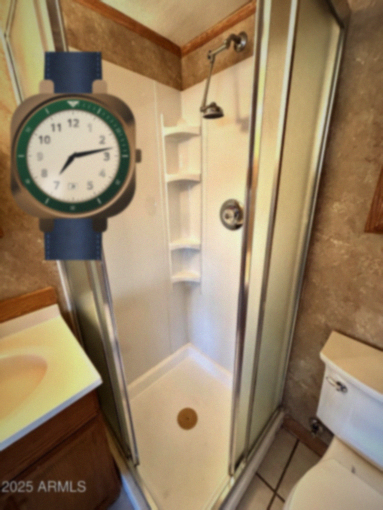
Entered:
7:13
